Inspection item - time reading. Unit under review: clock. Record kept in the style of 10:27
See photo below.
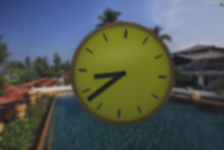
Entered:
8:38
